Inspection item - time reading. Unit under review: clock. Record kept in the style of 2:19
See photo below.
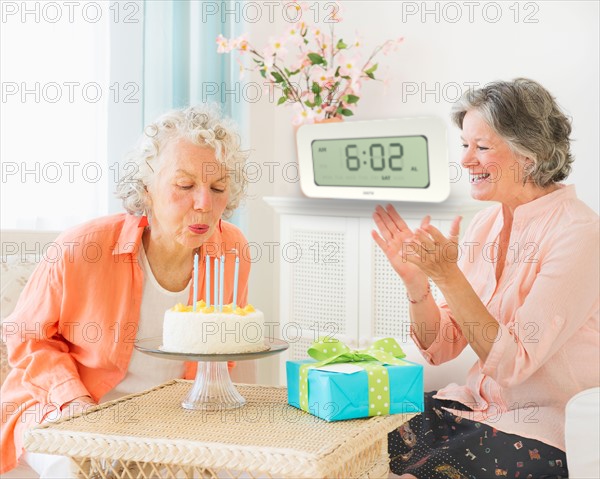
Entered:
6:02
